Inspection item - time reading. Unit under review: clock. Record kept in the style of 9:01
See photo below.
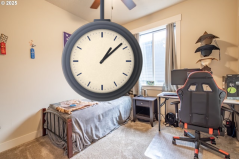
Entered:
1:08
